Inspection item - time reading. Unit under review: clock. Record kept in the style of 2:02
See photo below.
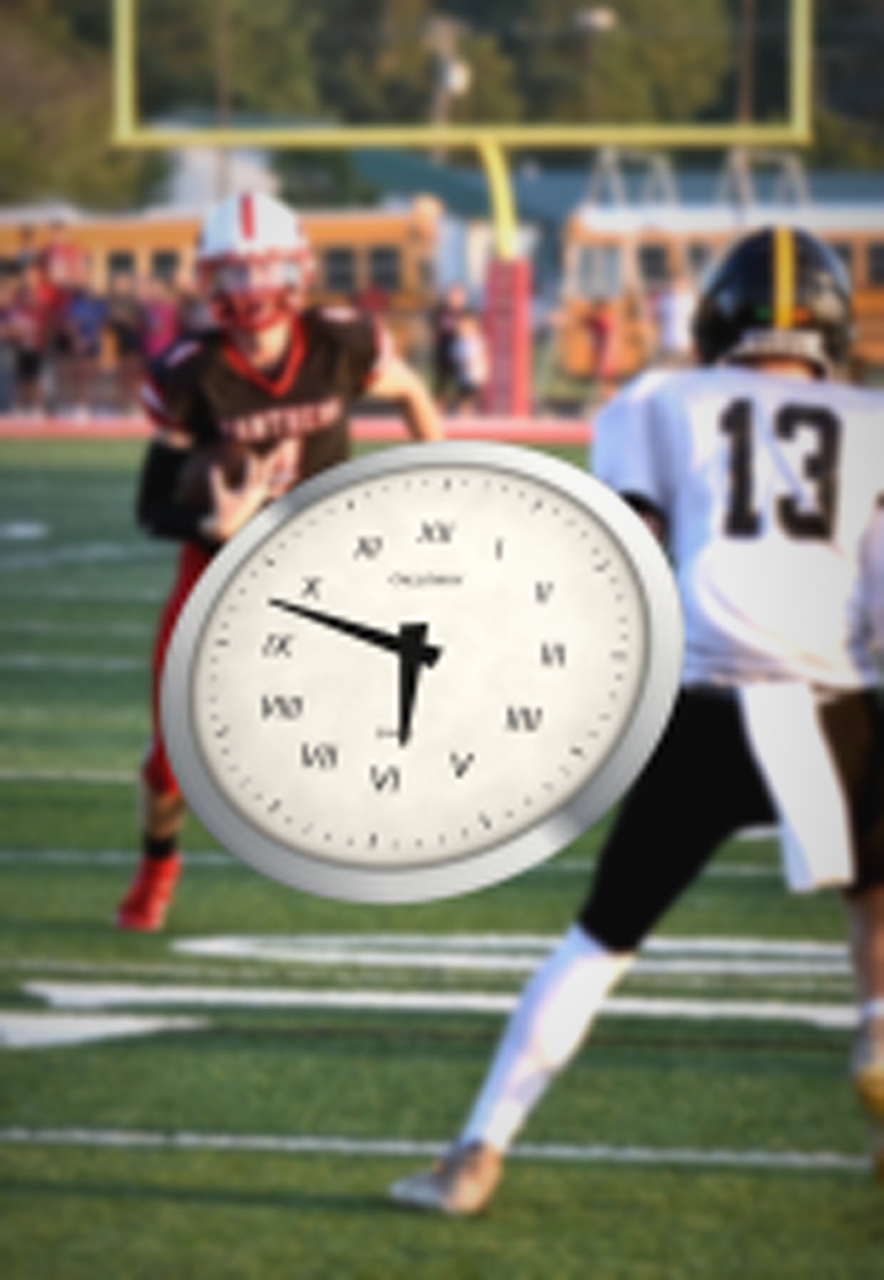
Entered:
5:48
